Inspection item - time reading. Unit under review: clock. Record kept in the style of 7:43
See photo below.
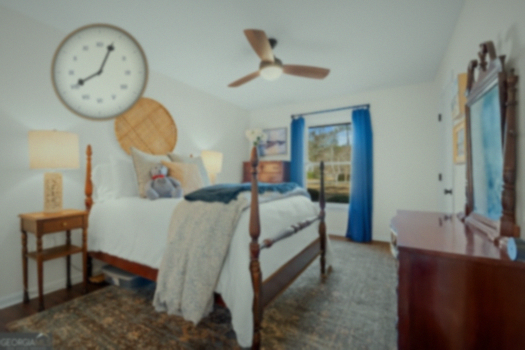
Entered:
8:04
